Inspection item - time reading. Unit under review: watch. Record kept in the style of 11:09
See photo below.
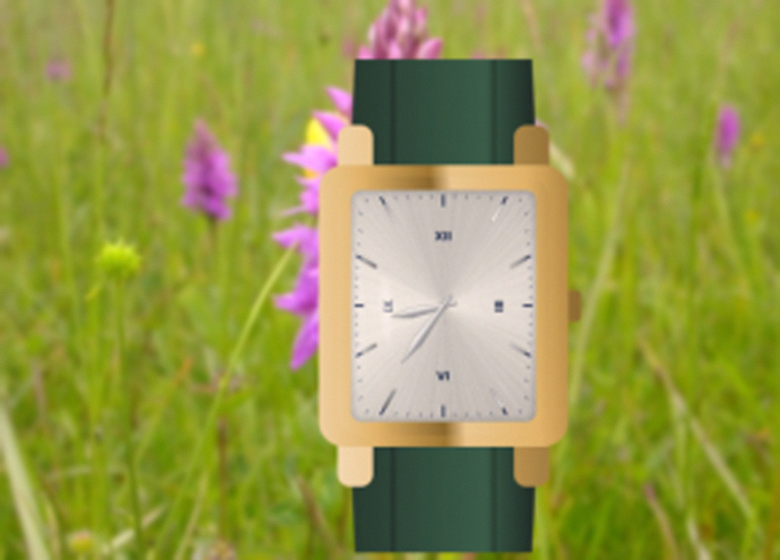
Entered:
8:36
